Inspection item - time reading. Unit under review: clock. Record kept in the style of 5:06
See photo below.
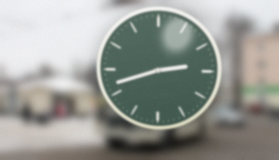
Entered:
2:42
